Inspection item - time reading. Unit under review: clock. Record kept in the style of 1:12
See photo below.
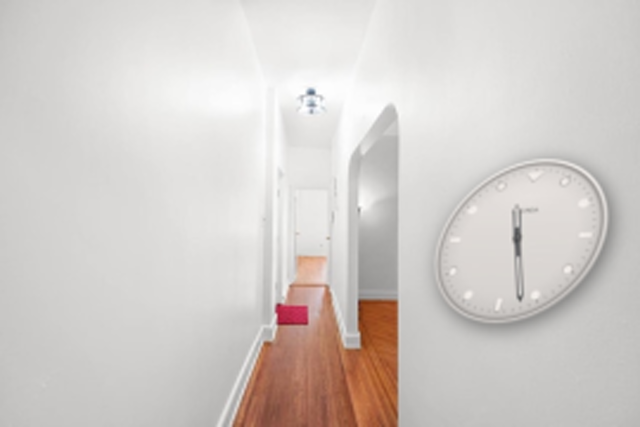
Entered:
11:27
